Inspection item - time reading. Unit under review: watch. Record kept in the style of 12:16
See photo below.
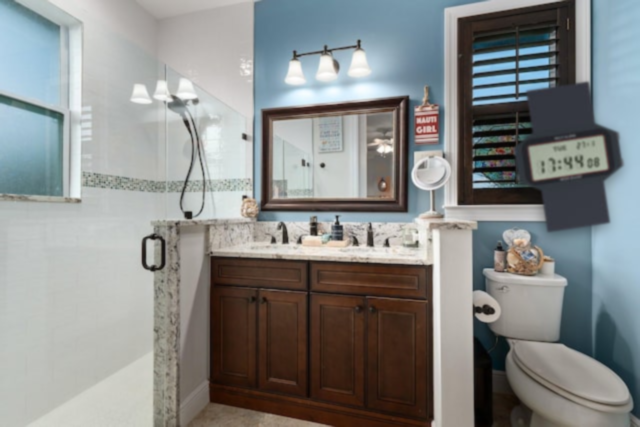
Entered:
17:44
